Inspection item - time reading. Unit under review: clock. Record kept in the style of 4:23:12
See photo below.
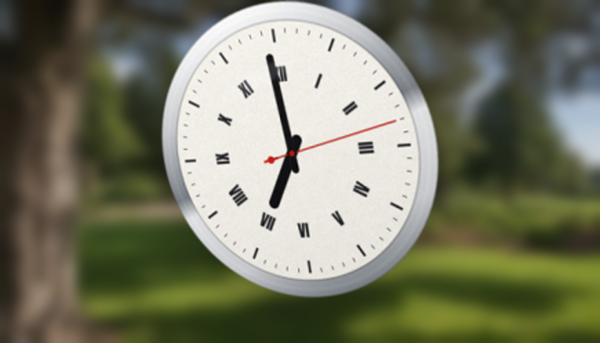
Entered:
6:59:13
